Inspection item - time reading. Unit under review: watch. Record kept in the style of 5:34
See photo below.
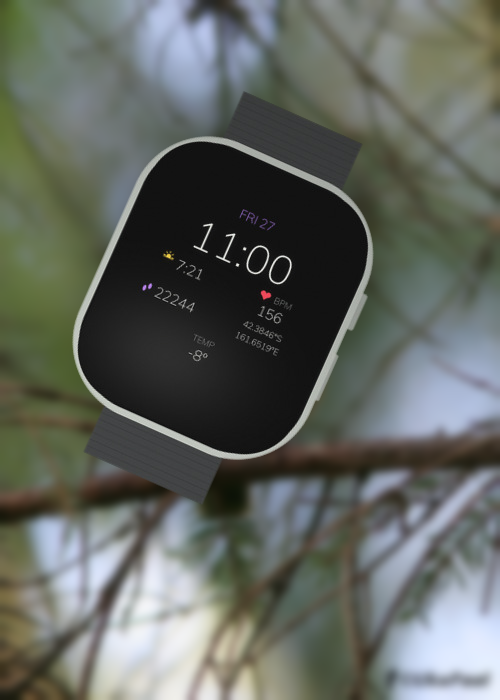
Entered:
11:00
